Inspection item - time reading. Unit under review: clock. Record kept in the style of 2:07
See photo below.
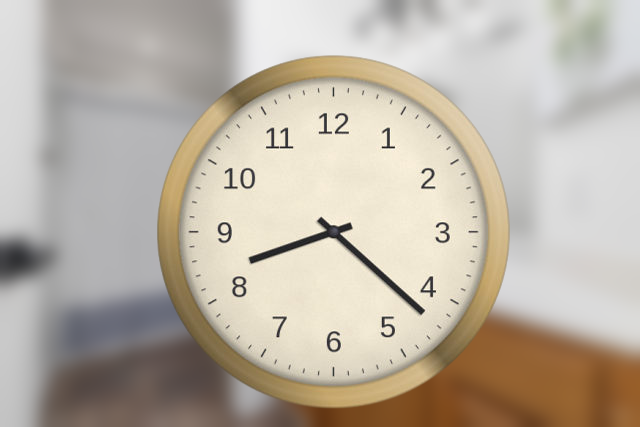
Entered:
8:22
